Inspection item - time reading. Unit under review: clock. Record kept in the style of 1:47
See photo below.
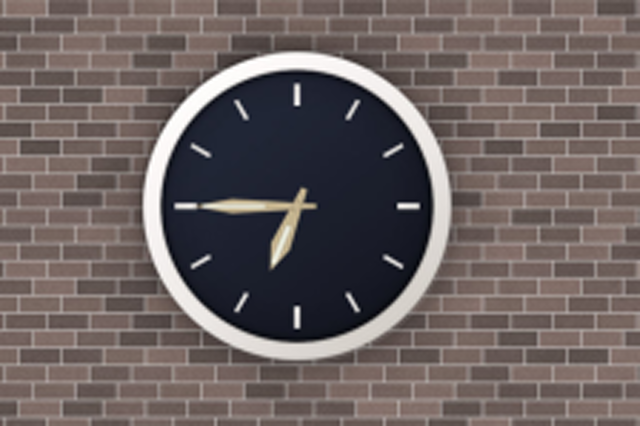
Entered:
6:45
